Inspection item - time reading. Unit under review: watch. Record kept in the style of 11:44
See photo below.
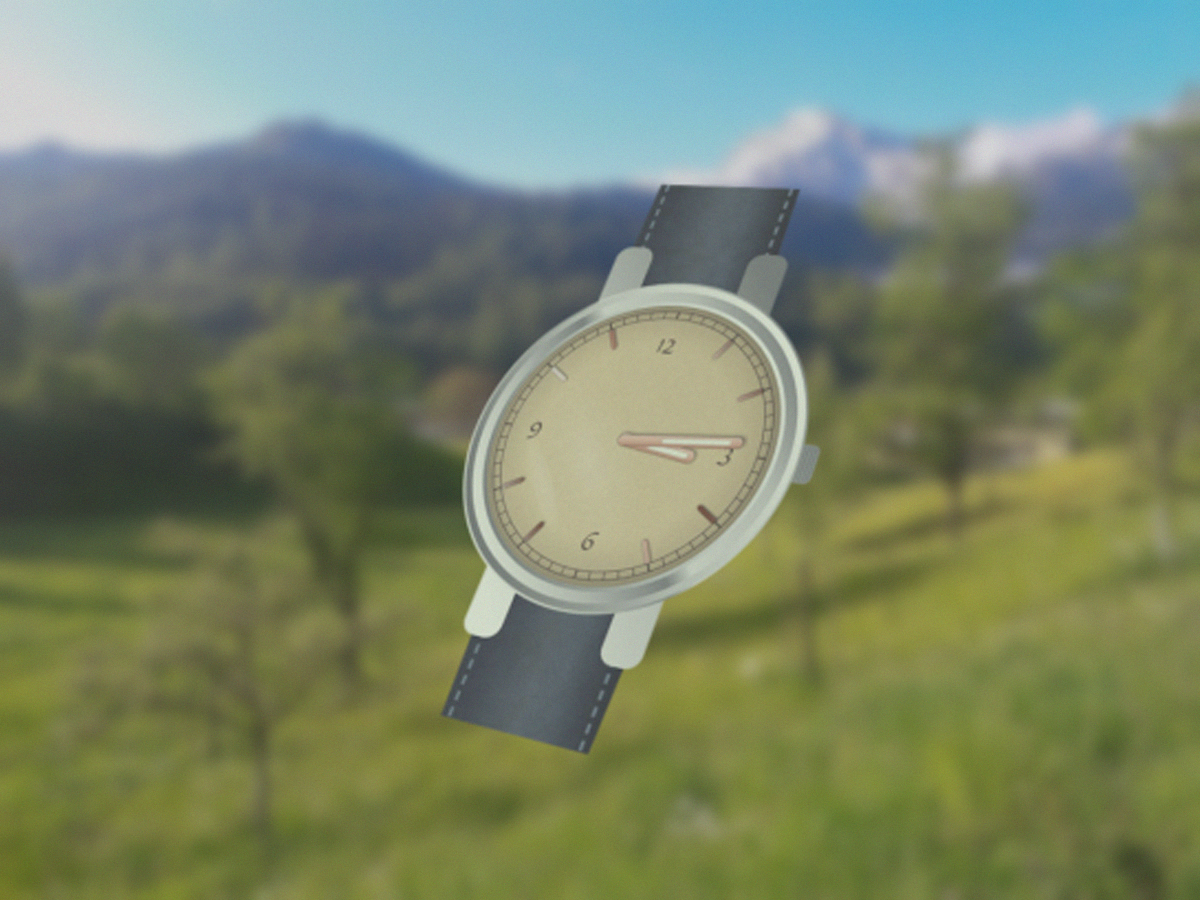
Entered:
3:14
